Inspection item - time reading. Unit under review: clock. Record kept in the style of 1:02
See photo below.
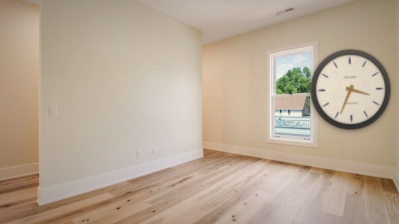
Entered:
3:34
